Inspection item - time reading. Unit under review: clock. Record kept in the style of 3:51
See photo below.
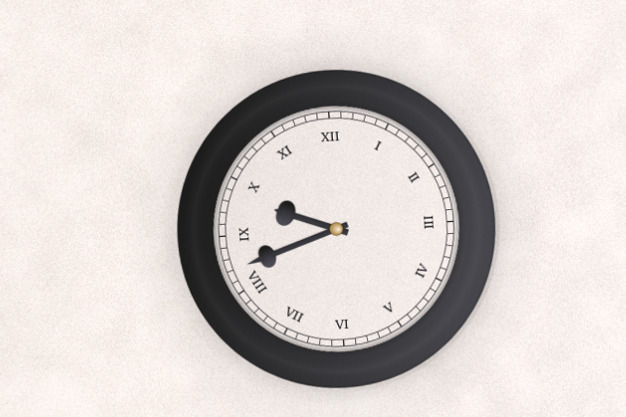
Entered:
9:42
